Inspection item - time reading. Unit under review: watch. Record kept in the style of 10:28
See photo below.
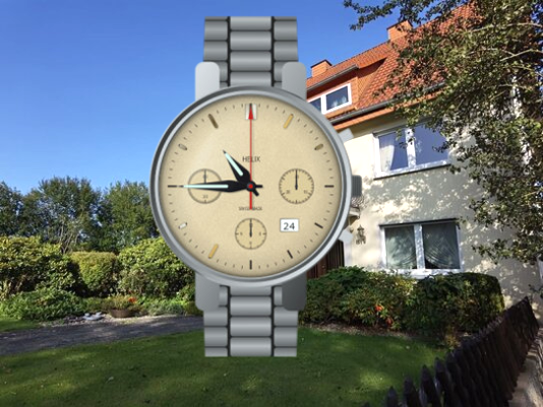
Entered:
10:45
